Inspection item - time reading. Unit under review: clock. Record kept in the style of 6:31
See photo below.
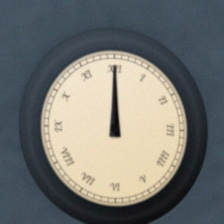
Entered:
12:00
